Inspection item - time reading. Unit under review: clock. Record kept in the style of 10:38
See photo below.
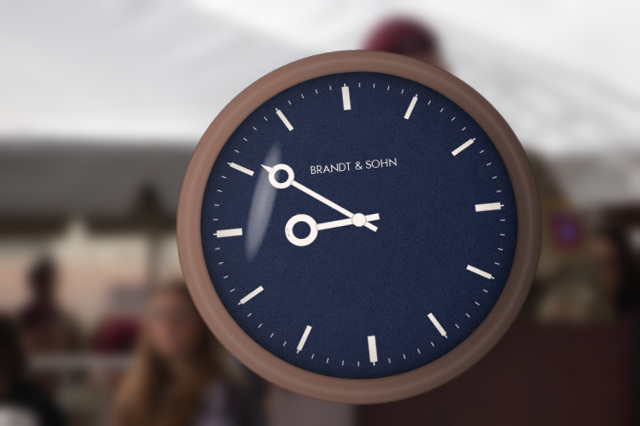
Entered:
8:51
